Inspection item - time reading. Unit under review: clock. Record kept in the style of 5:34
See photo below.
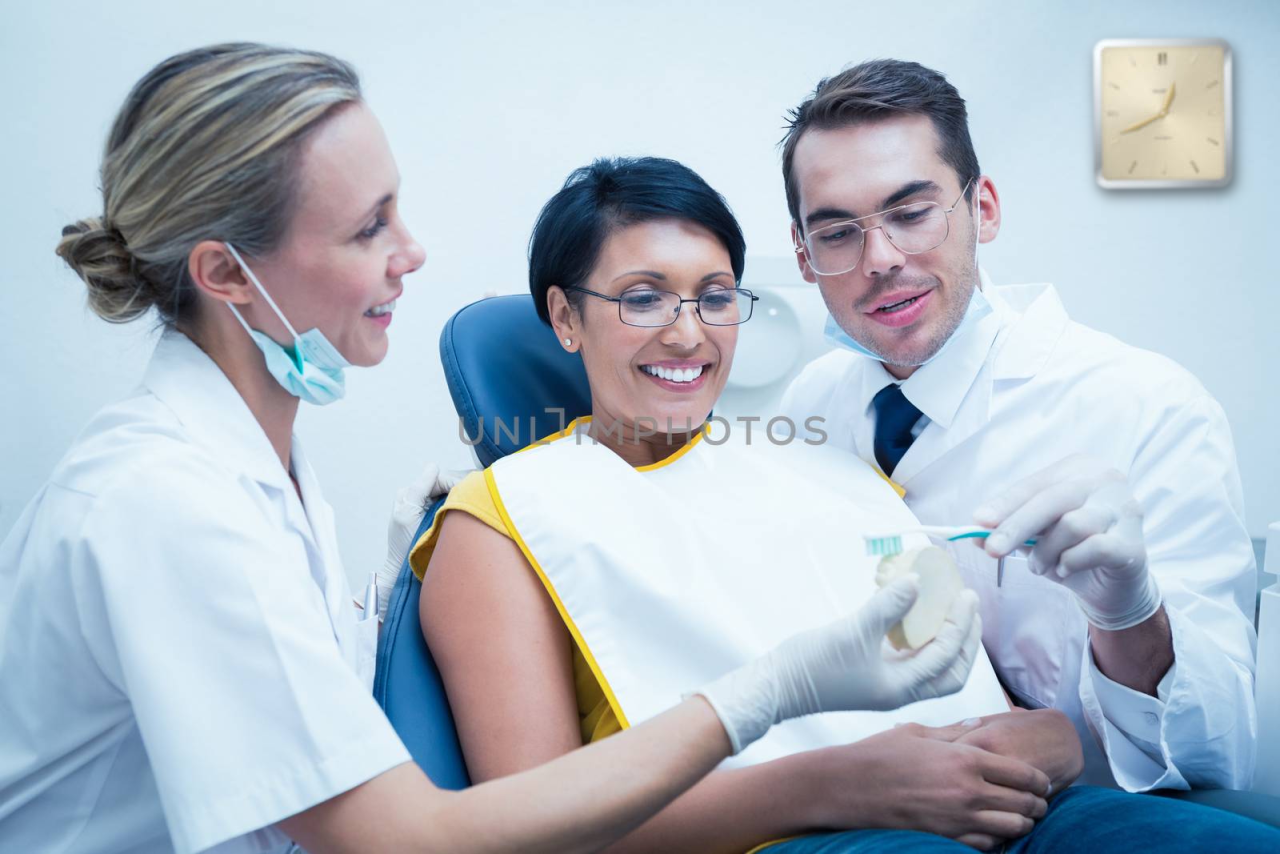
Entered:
12:41
